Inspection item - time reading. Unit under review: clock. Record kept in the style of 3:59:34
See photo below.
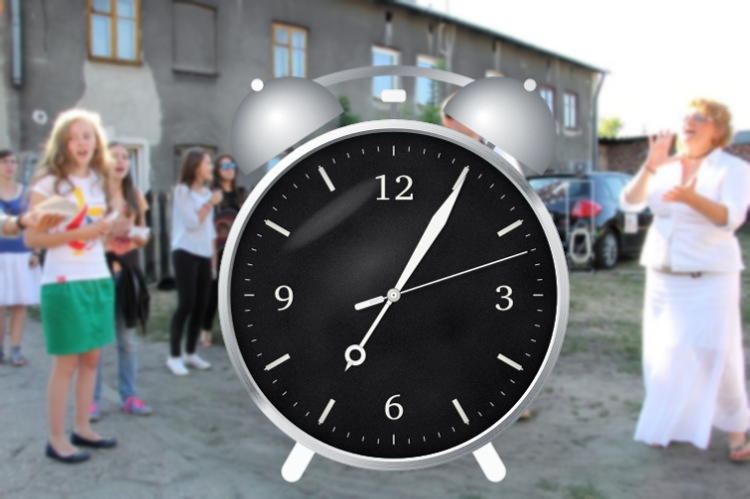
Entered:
7:05:12
